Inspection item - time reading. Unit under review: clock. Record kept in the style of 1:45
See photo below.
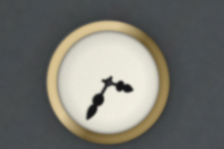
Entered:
3:35
